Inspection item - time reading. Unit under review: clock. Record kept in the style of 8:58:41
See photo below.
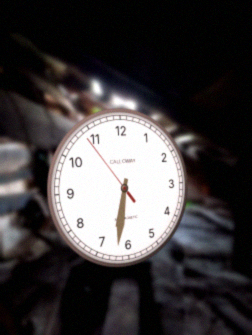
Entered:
6:31:54
